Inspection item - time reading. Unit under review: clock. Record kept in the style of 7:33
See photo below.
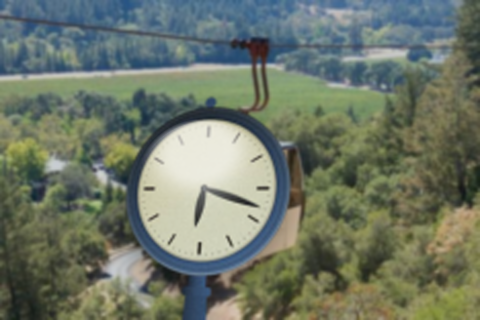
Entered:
6:18
